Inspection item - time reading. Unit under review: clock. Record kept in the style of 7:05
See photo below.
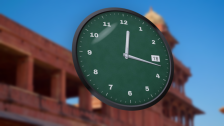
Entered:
12:17
